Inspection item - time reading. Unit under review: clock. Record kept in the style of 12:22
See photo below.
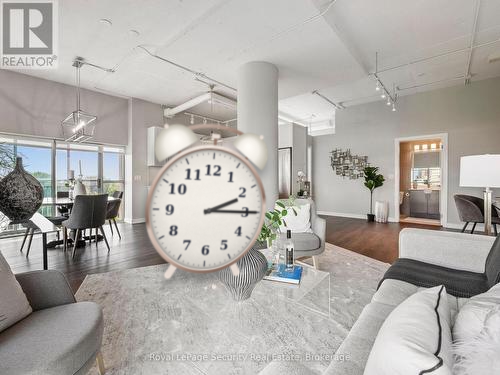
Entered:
2:15
